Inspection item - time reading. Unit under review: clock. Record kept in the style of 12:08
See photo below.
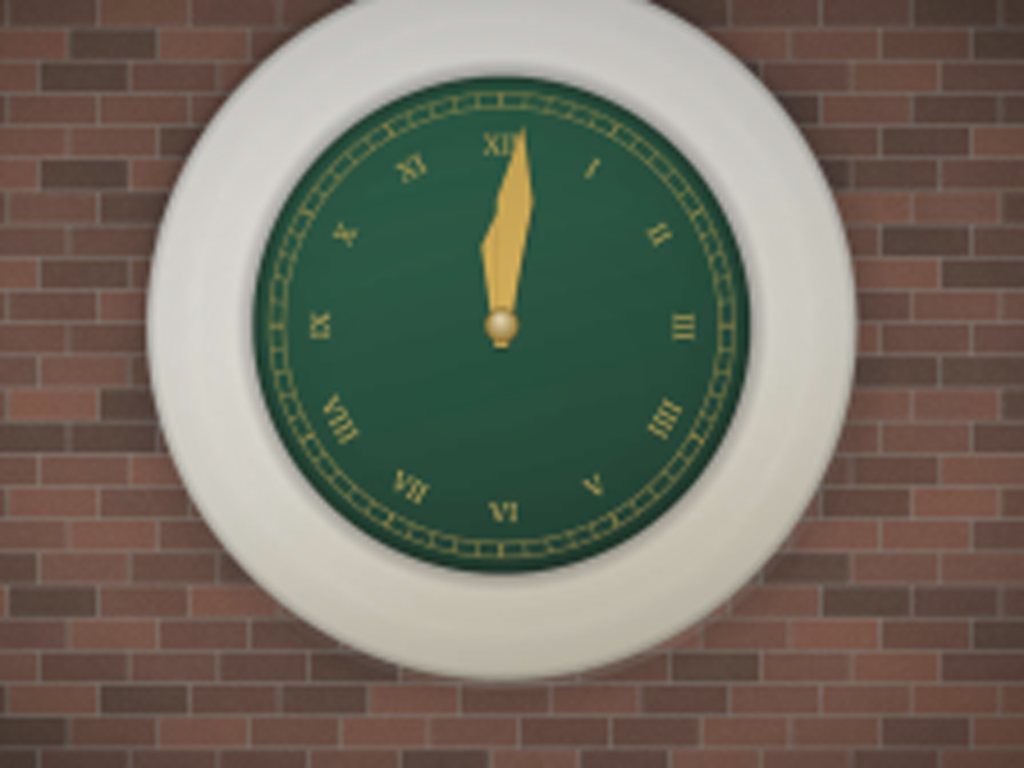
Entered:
12:01
